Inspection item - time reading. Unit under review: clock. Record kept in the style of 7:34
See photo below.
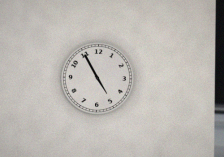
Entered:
4:55
